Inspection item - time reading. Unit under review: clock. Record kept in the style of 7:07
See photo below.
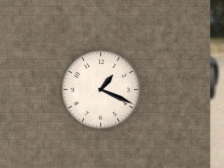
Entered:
1:19
